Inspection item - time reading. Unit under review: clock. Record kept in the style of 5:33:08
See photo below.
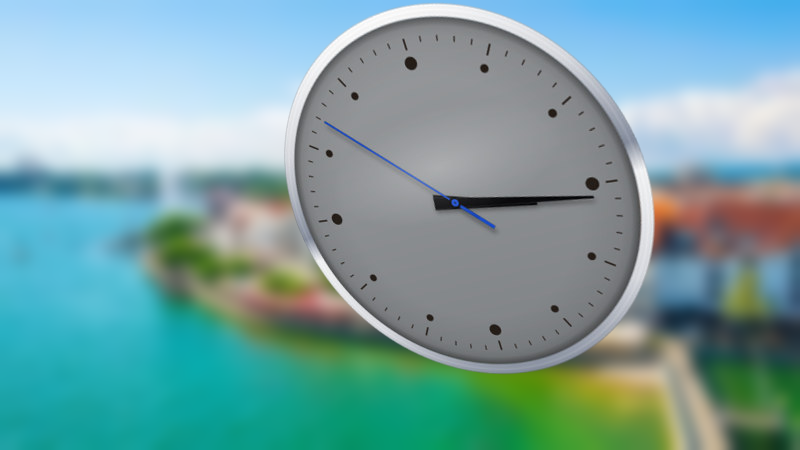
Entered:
3:15:52
